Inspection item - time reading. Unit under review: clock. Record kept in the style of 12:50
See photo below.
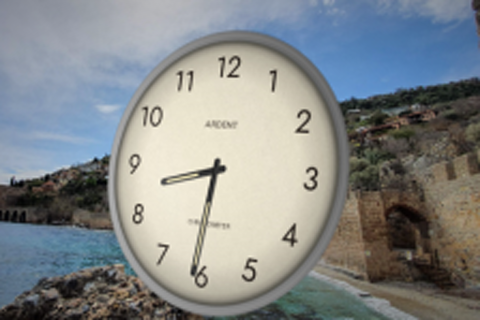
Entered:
8:31
